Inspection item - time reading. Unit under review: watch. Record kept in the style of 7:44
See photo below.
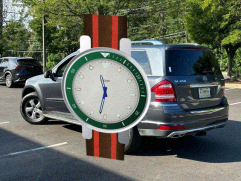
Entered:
11:32
